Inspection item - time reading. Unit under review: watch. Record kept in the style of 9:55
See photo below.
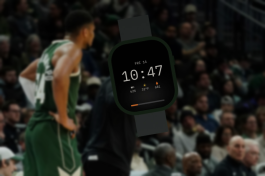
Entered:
10:47
